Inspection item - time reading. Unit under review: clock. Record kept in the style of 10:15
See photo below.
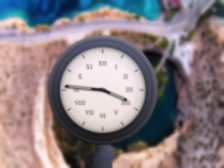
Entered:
3:46
